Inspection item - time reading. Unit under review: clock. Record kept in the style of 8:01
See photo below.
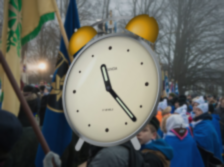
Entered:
11:23
